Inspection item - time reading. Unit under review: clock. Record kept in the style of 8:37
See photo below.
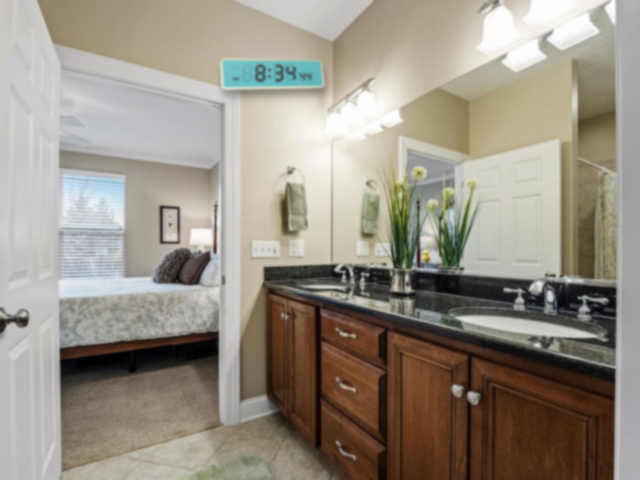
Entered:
8:34
